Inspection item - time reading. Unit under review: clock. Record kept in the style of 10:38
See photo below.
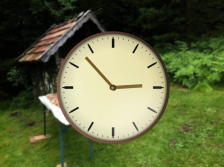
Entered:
2:53
